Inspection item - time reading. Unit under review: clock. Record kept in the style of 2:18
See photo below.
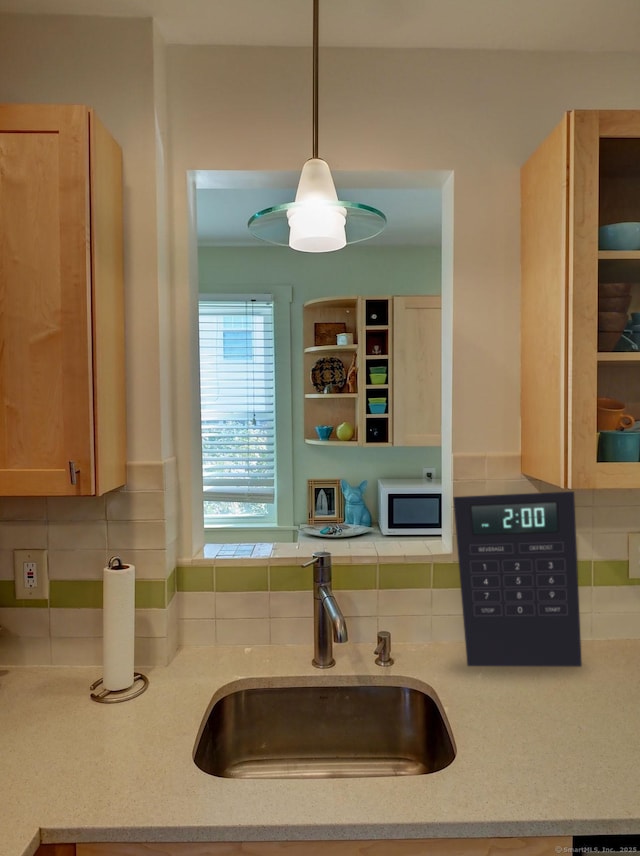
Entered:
2:00
